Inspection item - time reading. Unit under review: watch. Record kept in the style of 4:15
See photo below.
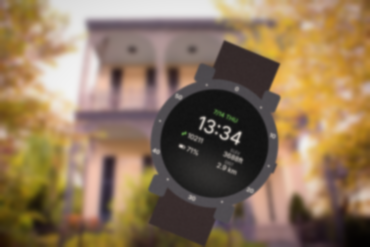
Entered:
13:34
